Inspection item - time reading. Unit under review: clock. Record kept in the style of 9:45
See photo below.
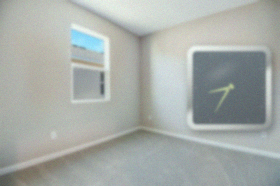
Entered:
8:35
